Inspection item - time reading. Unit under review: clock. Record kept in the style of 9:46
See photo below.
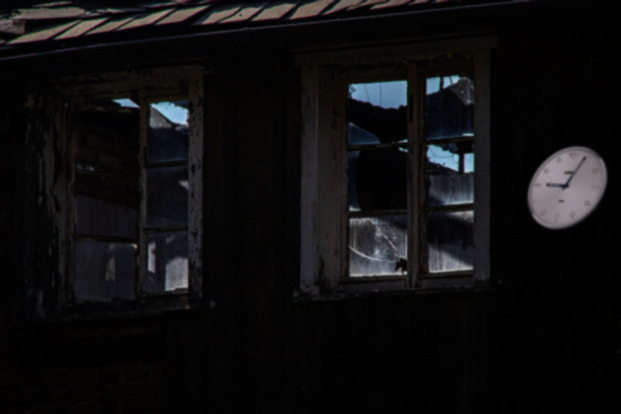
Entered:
9:04
